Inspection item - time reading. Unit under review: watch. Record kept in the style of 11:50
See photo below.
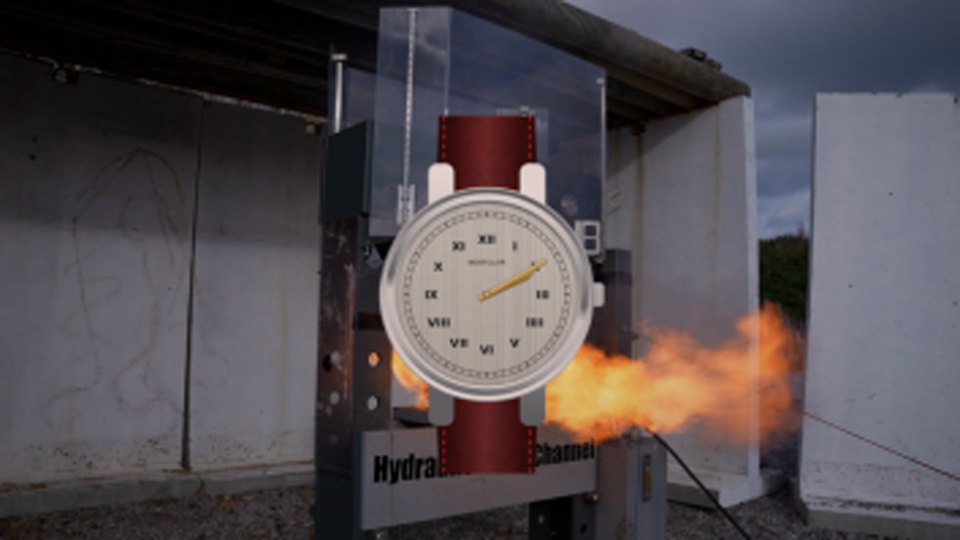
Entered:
2:10
